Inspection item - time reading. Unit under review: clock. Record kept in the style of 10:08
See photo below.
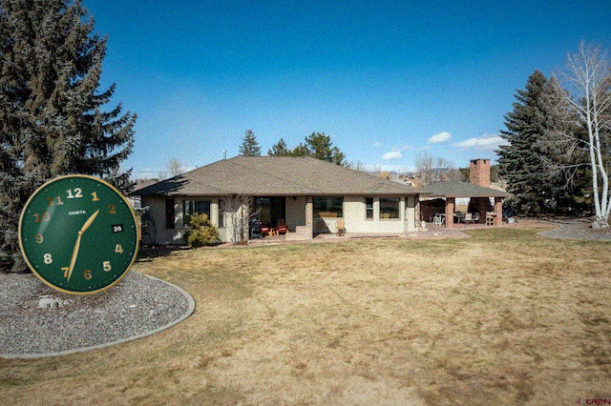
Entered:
1:34
